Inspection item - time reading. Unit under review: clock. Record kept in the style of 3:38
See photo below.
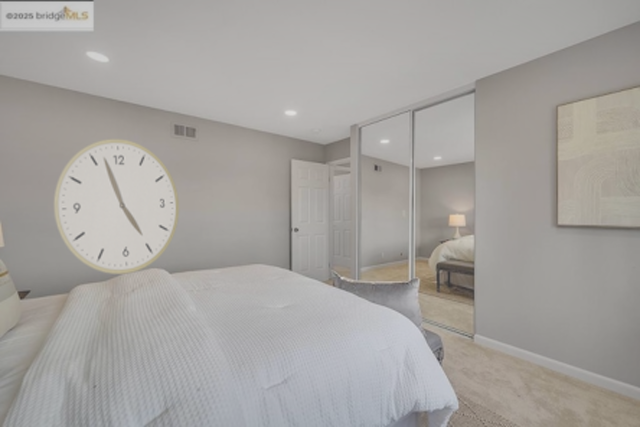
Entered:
4:57
